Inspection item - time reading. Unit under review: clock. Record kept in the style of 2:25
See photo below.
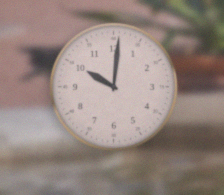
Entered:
10:01
